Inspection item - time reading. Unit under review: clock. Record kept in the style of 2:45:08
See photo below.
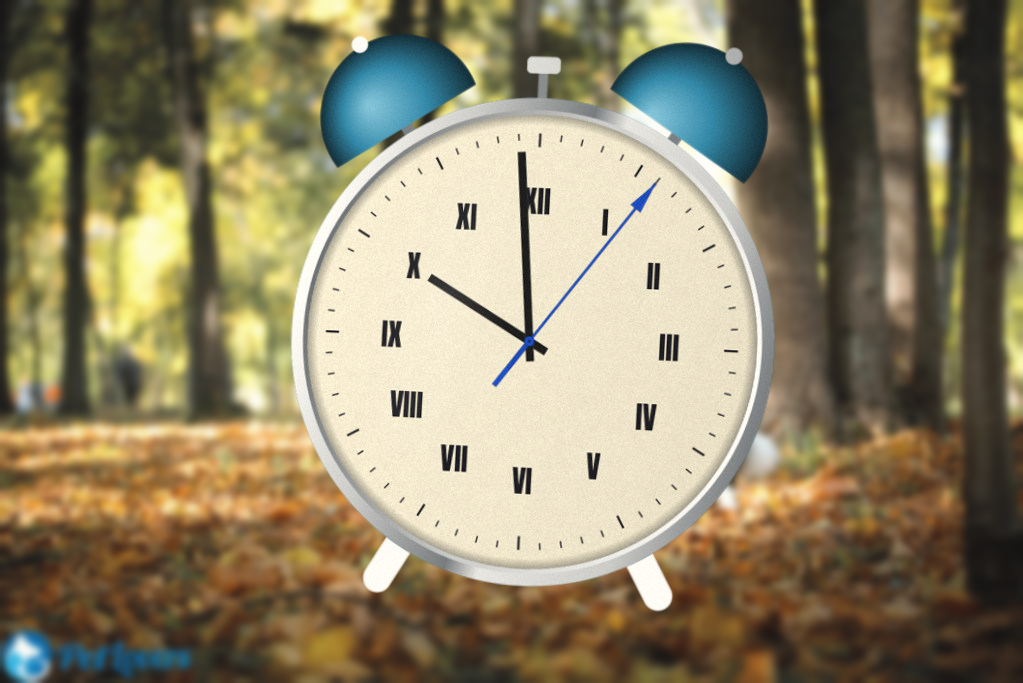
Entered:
9:59:06
